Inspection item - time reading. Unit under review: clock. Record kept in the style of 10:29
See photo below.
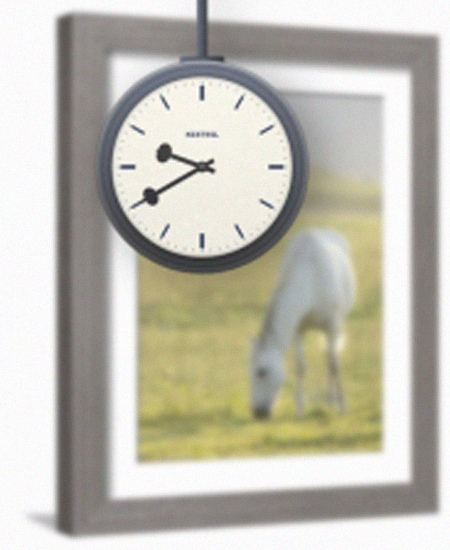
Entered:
9:40
